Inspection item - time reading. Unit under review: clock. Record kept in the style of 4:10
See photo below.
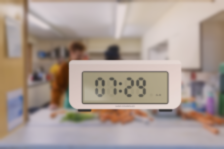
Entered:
7:29
